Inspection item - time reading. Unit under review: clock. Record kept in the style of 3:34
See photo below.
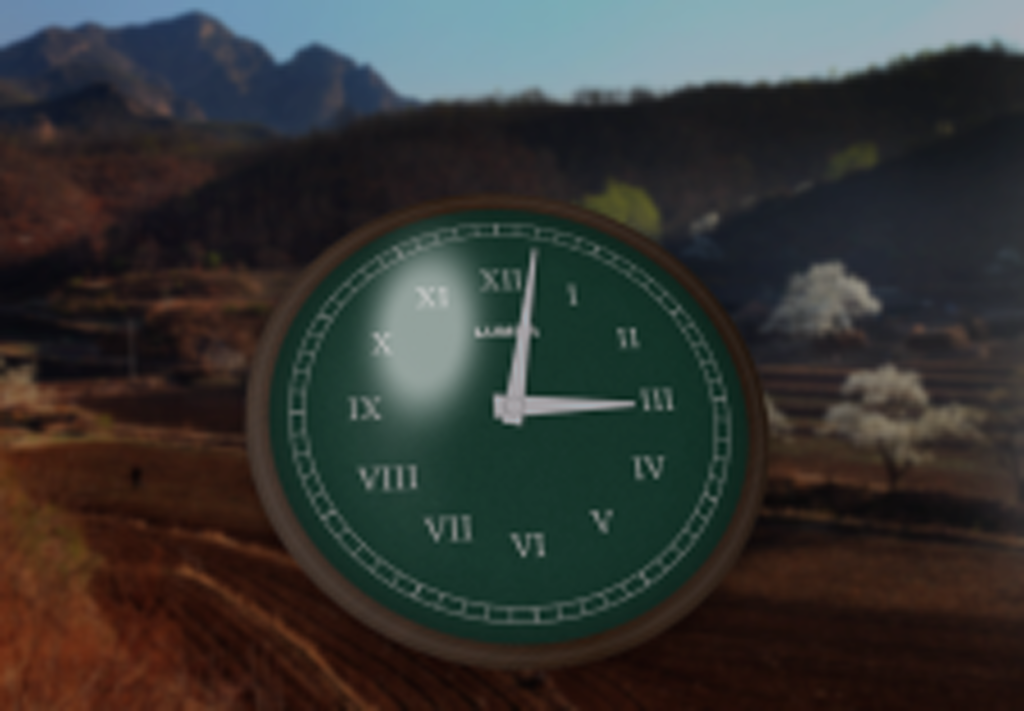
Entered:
3:02
